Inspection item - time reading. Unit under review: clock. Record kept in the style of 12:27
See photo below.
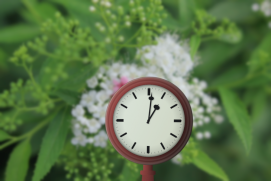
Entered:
1:01
